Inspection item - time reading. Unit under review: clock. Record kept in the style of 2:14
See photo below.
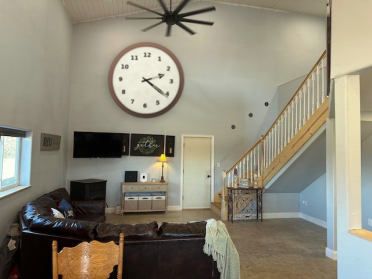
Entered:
2:21
